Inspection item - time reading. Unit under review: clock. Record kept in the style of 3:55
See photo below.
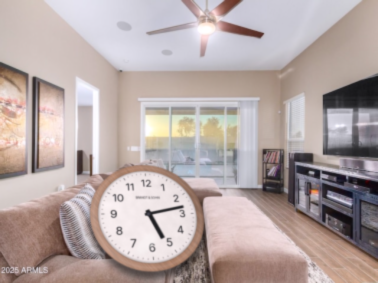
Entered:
5:13
